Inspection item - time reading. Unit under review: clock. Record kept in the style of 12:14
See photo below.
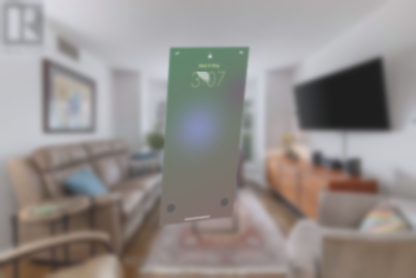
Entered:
3:07
